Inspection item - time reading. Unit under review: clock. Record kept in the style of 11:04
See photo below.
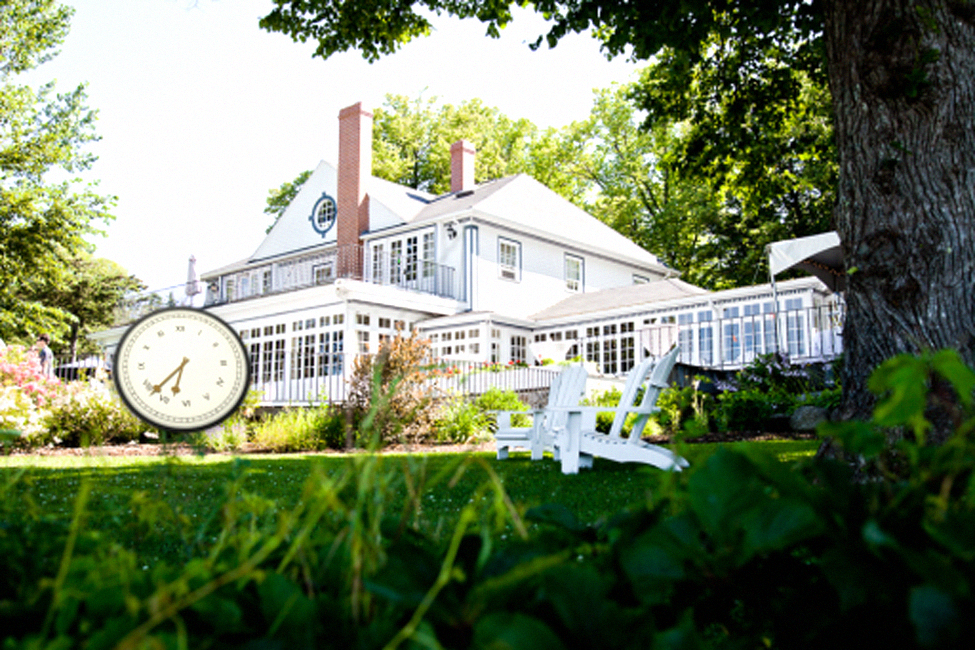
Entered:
6:38
